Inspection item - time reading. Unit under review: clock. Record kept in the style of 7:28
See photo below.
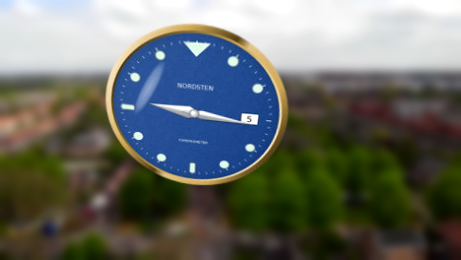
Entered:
9:16
